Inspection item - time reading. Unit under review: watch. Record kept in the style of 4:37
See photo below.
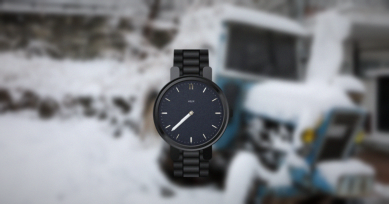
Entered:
7:38
